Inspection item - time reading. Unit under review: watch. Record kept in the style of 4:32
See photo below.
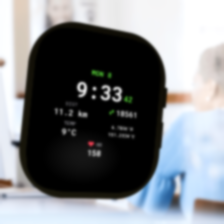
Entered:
9:33
